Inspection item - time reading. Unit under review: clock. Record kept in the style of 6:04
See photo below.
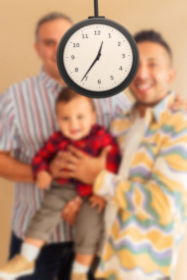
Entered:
12:36
